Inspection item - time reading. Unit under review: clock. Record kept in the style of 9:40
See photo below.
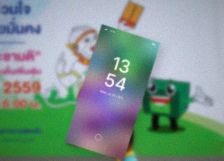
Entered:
13:54
